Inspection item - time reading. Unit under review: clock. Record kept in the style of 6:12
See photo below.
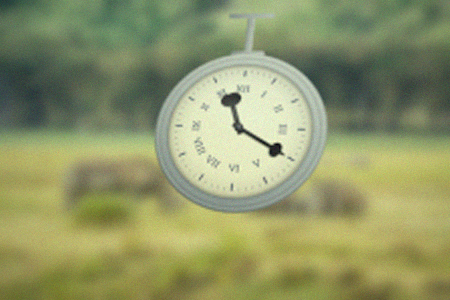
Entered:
11:20
